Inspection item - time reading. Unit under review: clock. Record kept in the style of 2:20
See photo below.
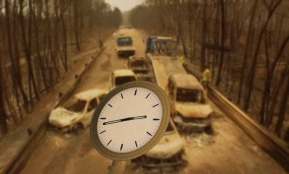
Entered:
2:43
